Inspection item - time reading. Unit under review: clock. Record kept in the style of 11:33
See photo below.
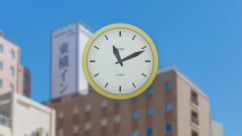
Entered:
11:11
